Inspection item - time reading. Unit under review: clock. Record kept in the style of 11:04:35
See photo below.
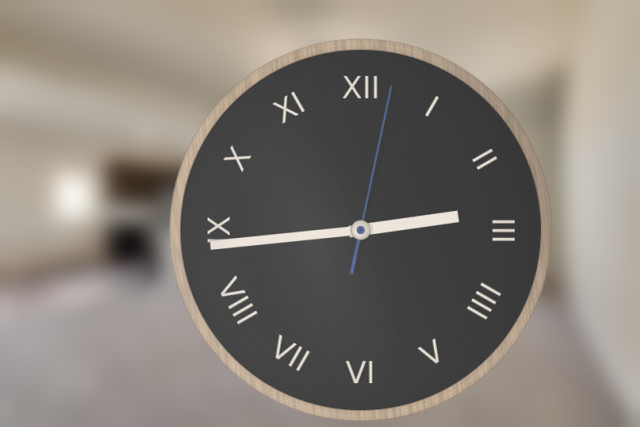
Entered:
2:44:02
